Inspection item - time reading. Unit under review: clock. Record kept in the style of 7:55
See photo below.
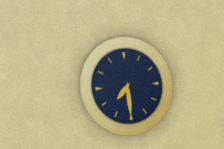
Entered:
7:30
